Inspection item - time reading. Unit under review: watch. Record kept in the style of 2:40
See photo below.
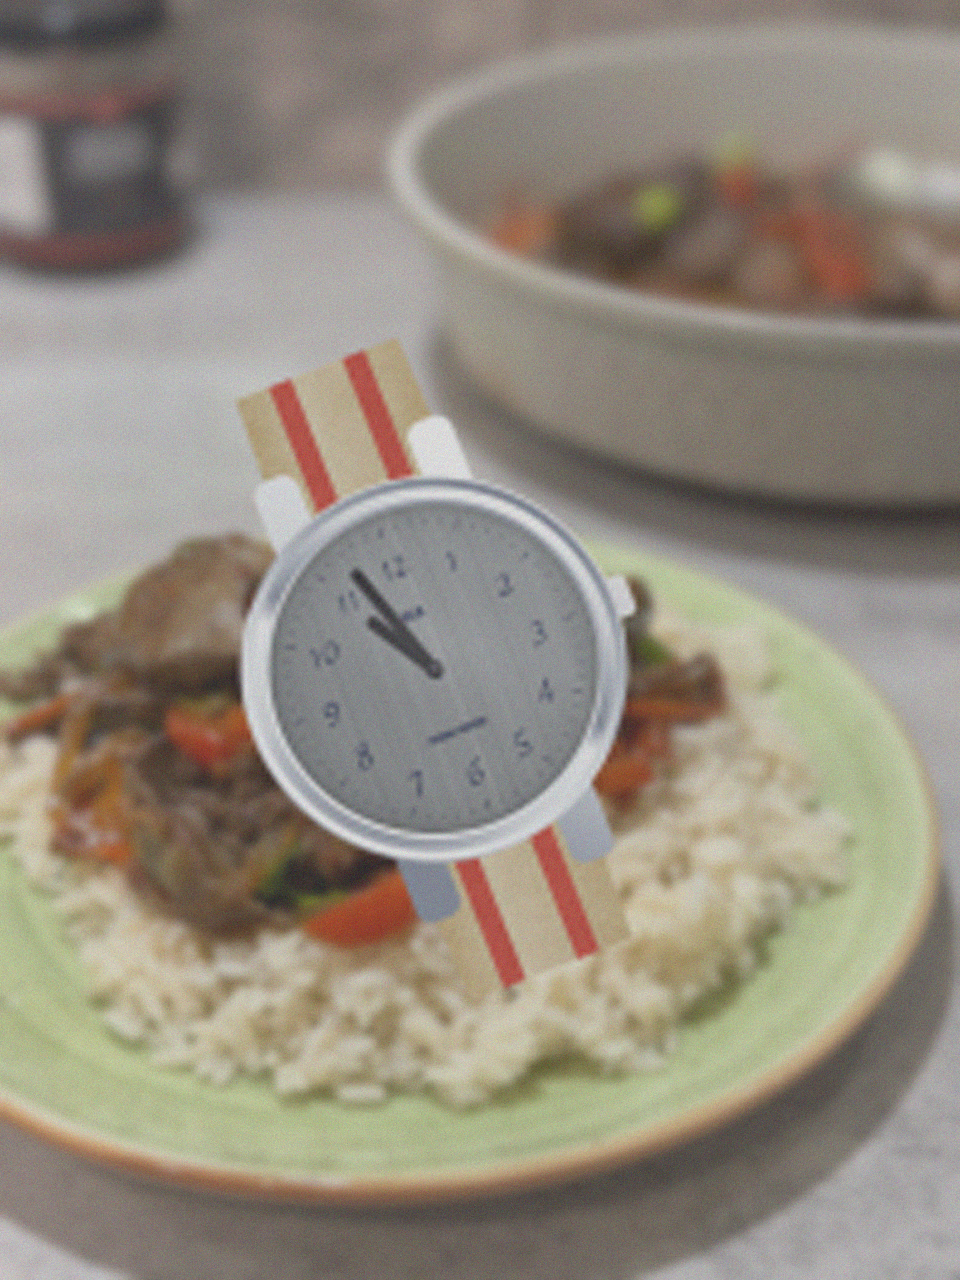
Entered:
10:57
